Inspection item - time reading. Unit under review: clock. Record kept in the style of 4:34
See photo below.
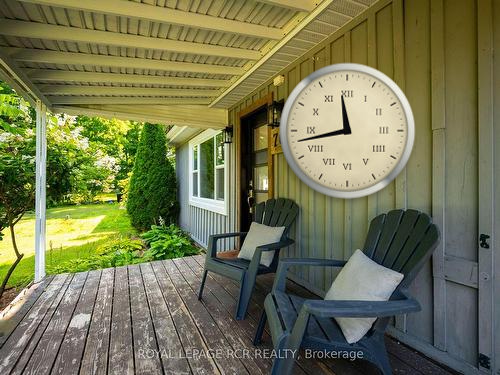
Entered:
11:43
